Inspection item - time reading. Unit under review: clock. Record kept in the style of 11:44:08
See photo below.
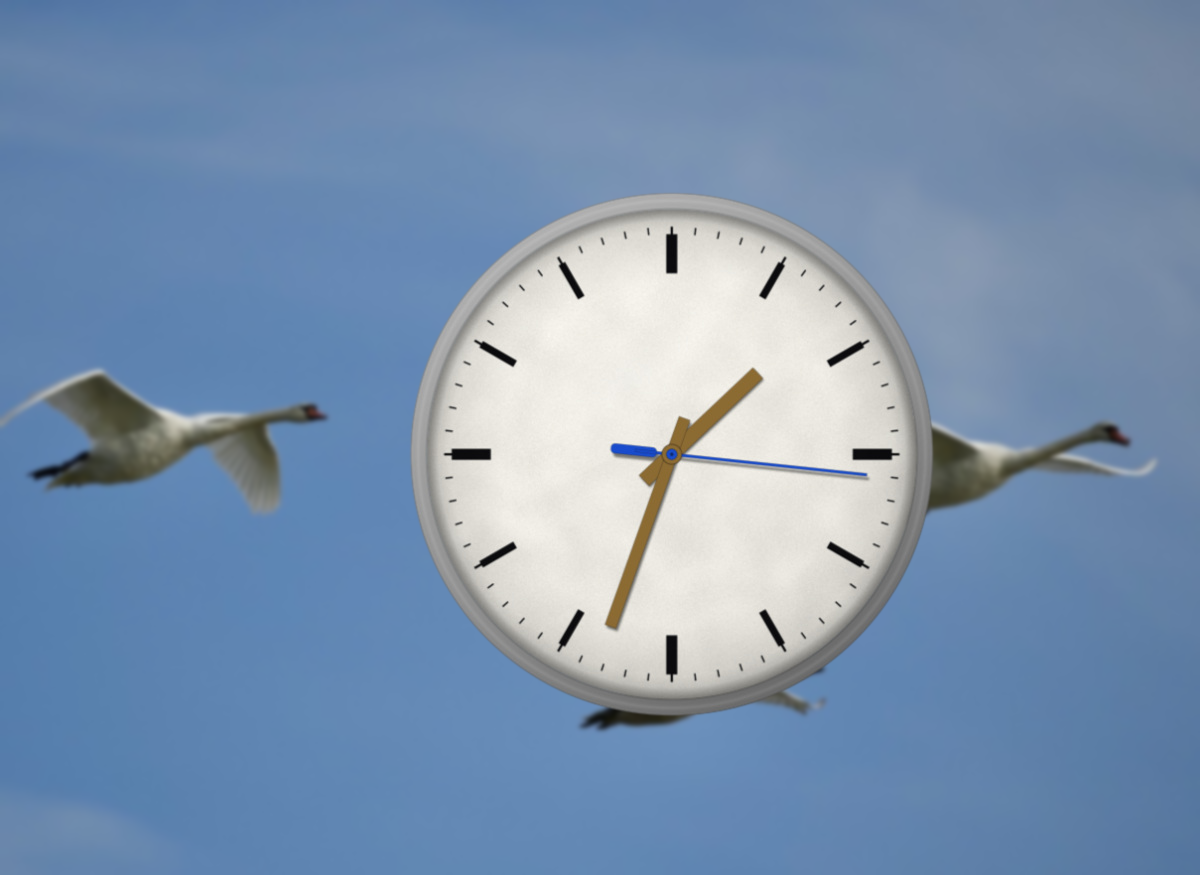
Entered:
1:33:16
